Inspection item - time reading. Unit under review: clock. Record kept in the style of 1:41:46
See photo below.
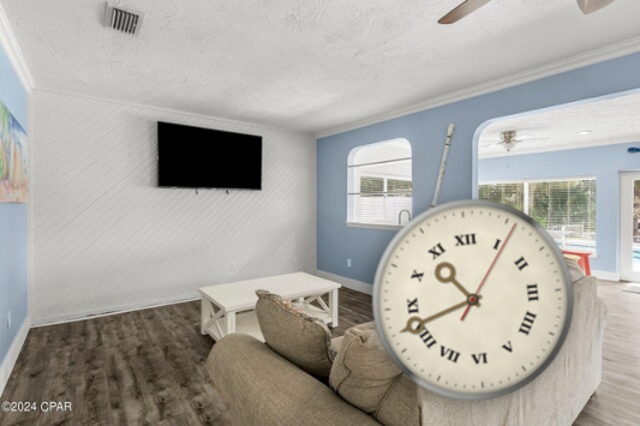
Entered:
10:42:06
